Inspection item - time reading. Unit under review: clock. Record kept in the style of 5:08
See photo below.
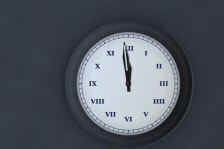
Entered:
11:59
